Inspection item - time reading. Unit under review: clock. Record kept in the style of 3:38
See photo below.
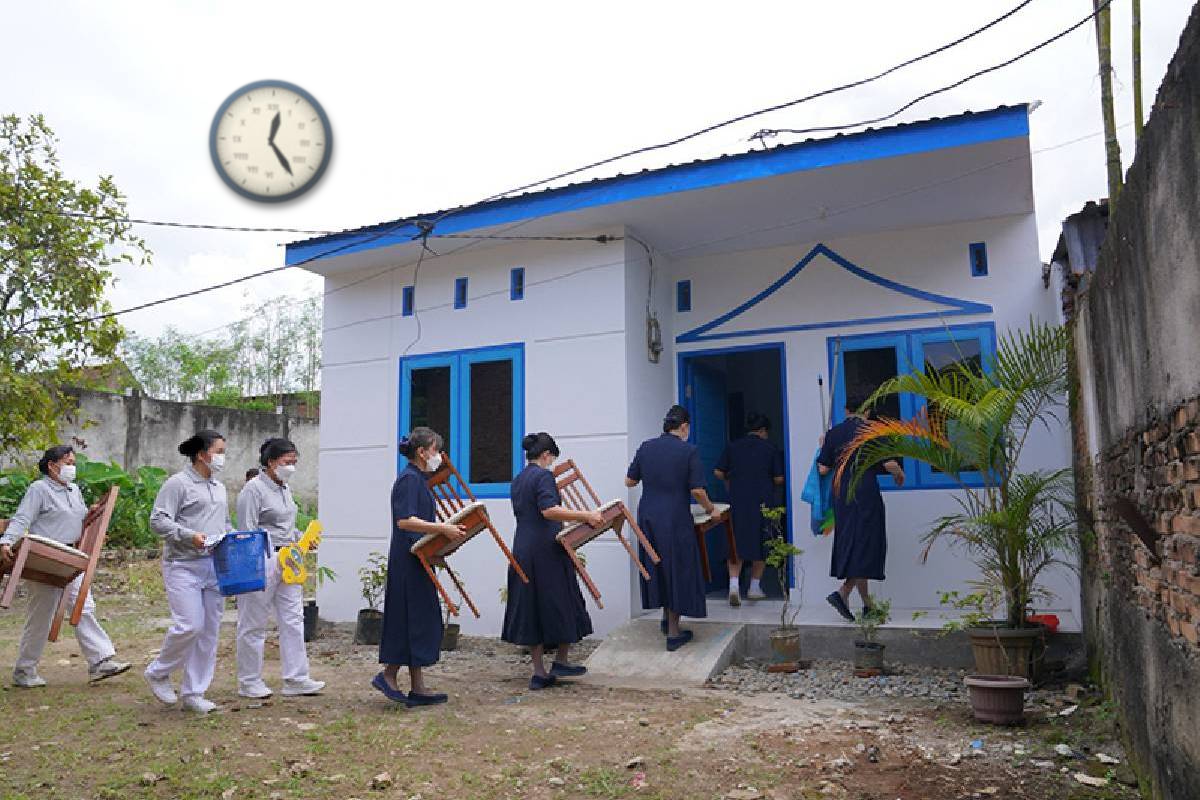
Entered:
12:24
